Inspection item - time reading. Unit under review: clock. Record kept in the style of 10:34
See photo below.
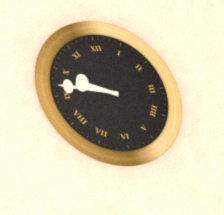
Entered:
9:47
